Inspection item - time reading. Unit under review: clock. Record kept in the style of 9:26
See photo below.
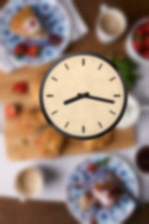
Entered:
8:17
